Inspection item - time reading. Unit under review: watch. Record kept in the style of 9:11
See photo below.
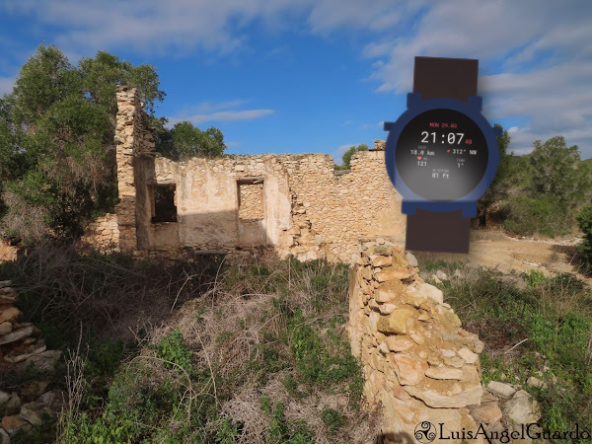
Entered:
21:07
